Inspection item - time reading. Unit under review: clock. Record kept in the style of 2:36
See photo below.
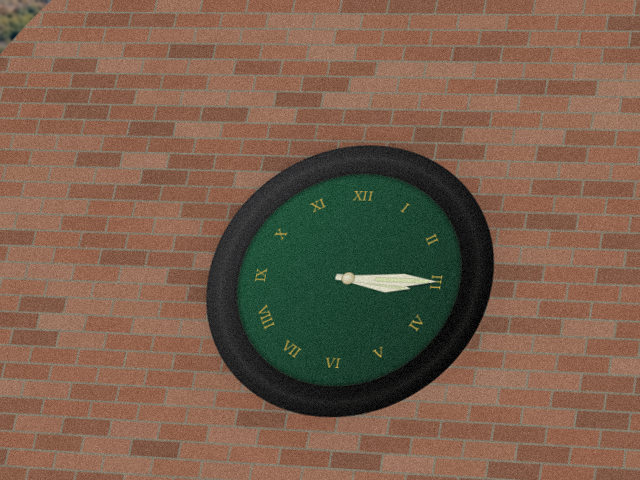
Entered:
3:15
